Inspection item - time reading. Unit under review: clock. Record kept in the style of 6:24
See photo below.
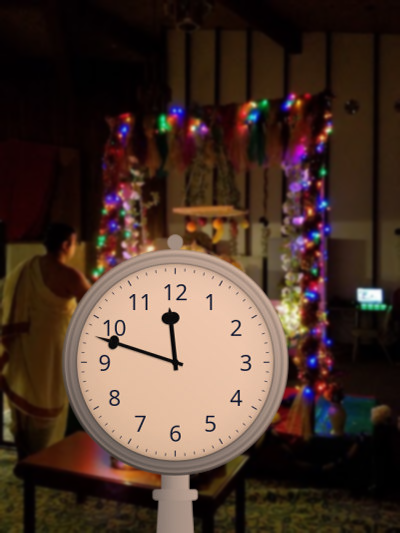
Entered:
11:48
